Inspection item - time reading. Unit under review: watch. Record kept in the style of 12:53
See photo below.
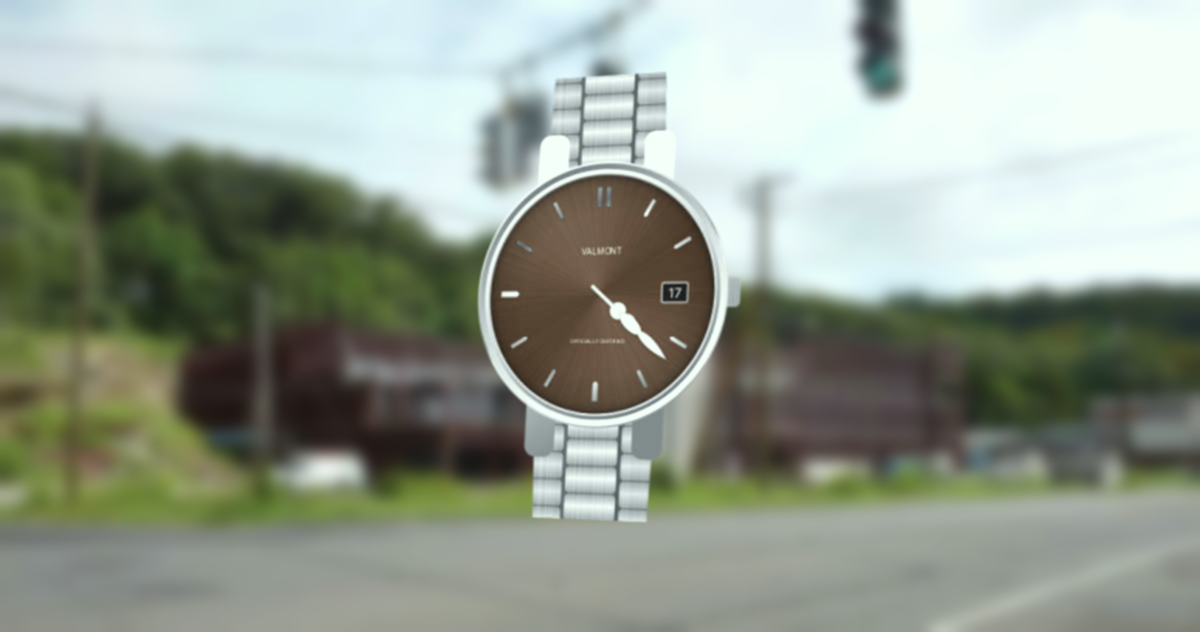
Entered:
4:22
